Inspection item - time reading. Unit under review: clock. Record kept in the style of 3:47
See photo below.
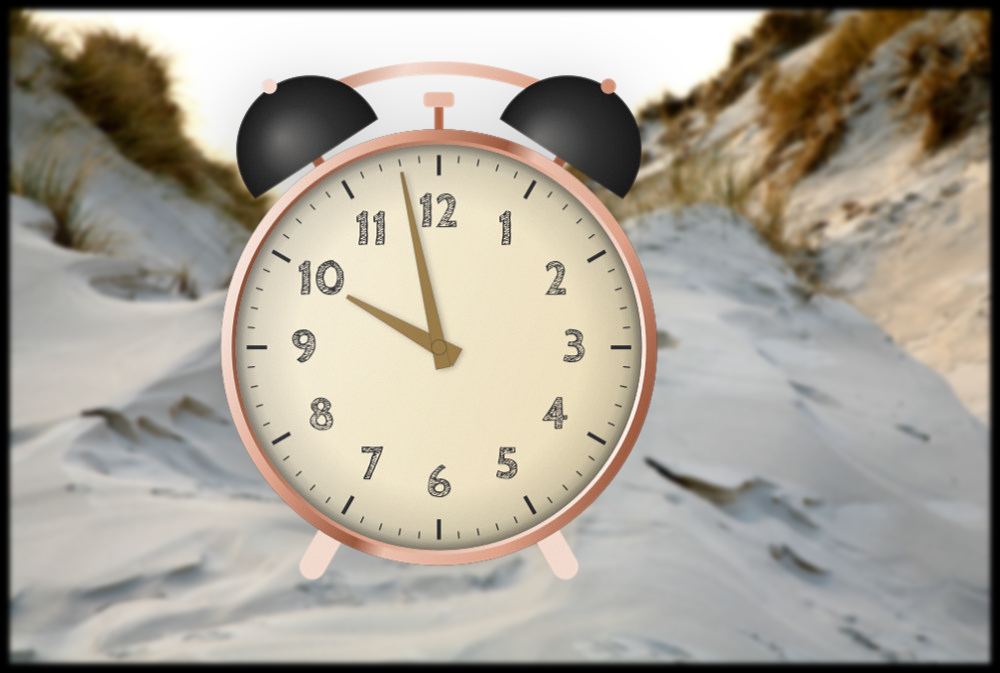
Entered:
9:58
